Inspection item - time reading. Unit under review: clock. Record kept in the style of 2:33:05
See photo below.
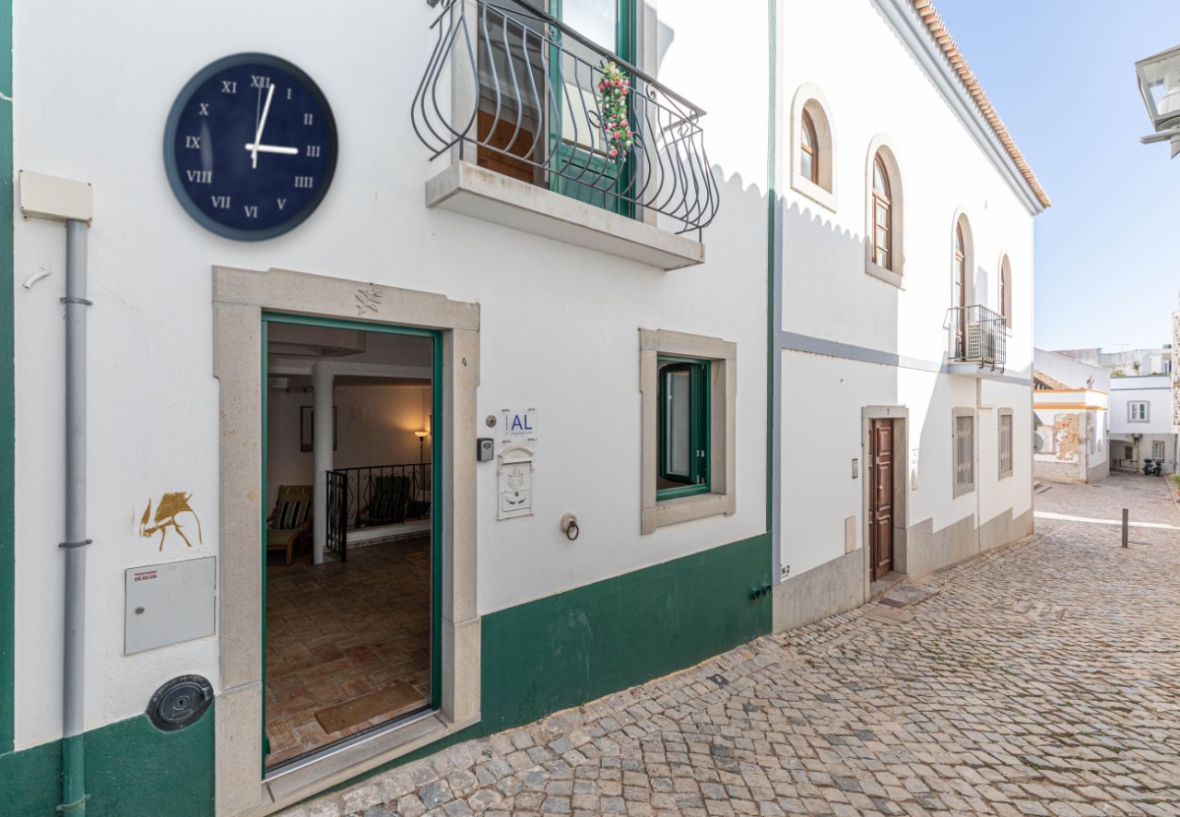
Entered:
3:02:00
